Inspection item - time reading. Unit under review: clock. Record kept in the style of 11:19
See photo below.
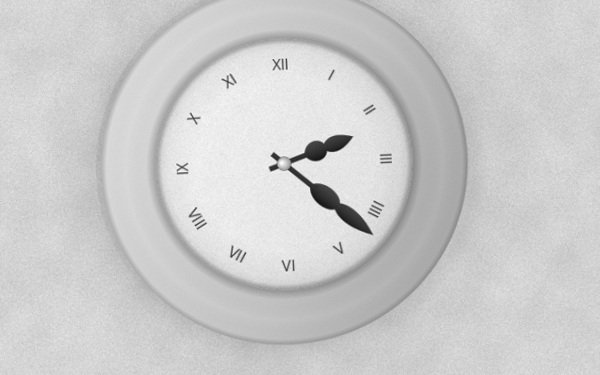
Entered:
2:22
